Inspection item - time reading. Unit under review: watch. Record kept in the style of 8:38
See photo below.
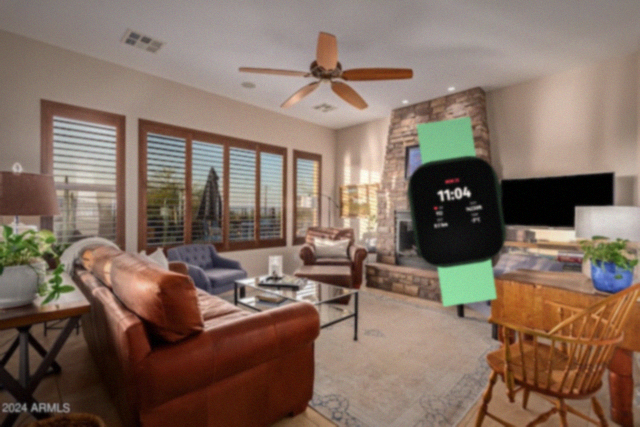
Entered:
11:04
